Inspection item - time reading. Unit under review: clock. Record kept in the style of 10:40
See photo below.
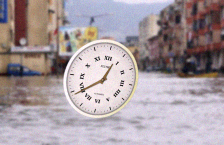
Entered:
12:39
